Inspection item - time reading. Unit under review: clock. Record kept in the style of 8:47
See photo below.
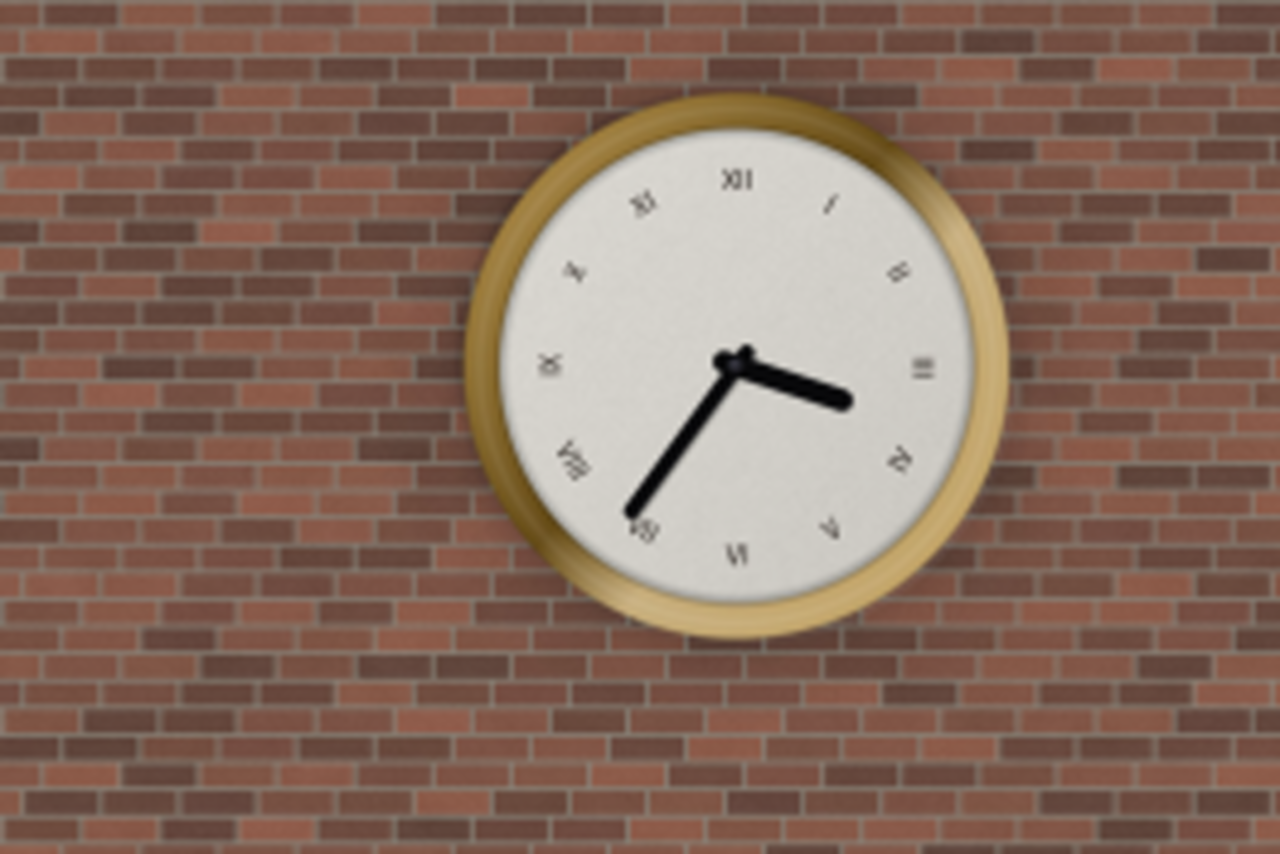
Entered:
3:36
